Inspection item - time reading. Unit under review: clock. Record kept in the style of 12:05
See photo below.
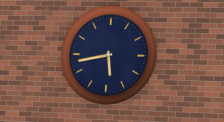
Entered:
5:43
